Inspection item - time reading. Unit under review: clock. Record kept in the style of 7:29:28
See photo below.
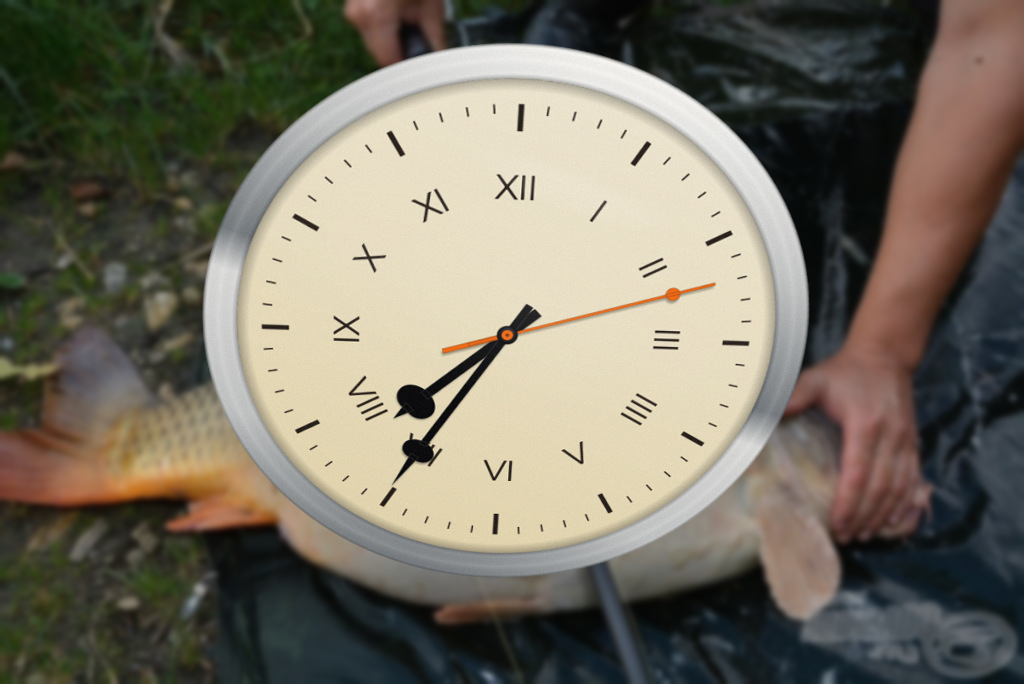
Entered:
7:35:12
